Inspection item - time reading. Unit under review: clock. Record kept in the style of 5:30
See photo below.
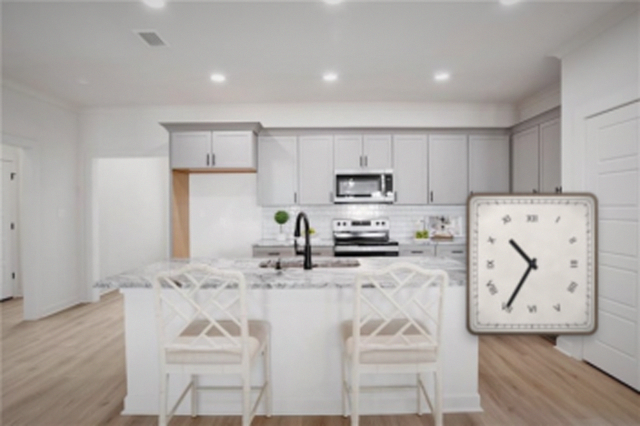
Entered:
10:35
